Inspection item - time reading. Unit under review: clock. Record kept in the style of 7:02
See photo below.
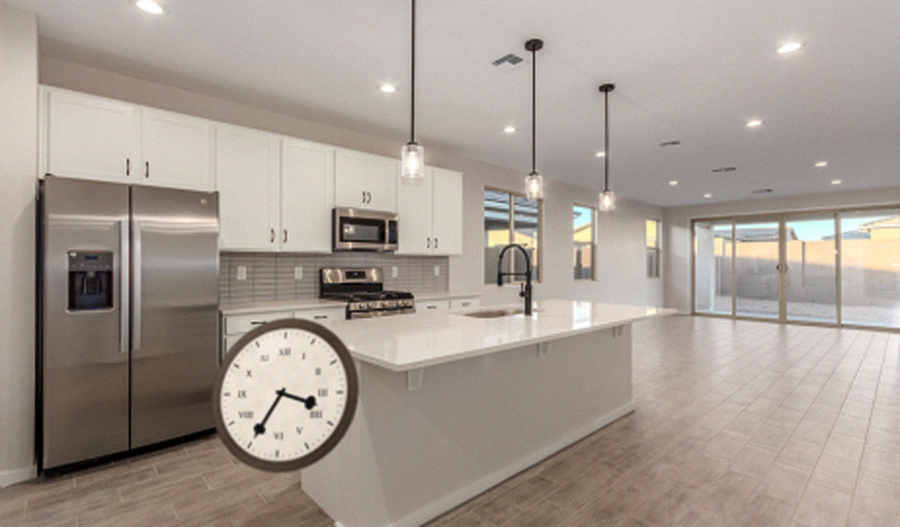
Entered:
3:35
